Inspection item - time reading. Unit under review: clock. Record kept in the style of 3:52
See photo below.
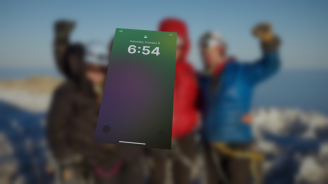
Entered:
6:54
